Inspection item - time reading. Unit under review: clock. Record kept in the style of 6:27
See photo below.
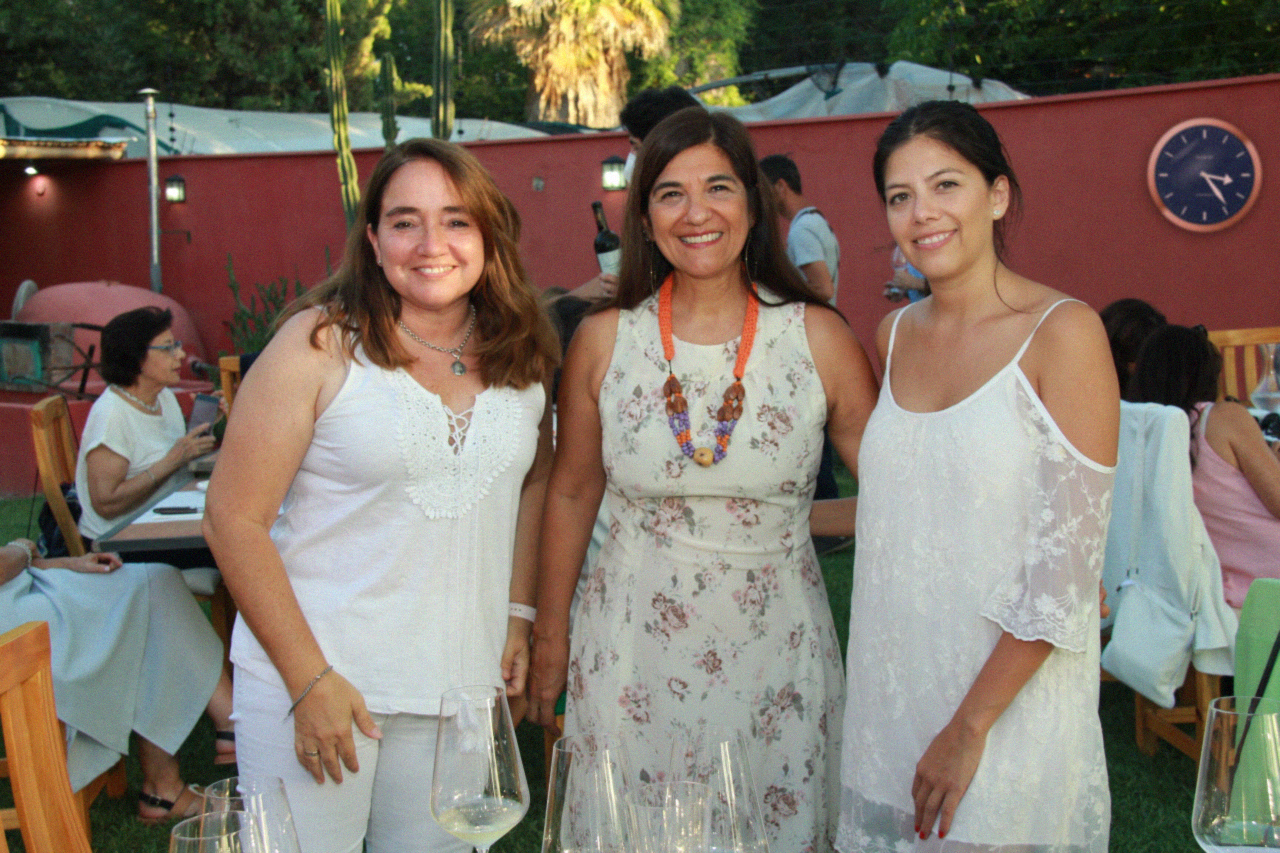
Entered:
3:24
